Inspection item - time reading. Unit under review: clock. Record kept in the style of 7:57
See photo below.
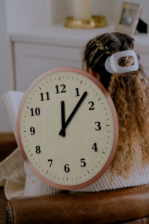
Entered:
12:07
